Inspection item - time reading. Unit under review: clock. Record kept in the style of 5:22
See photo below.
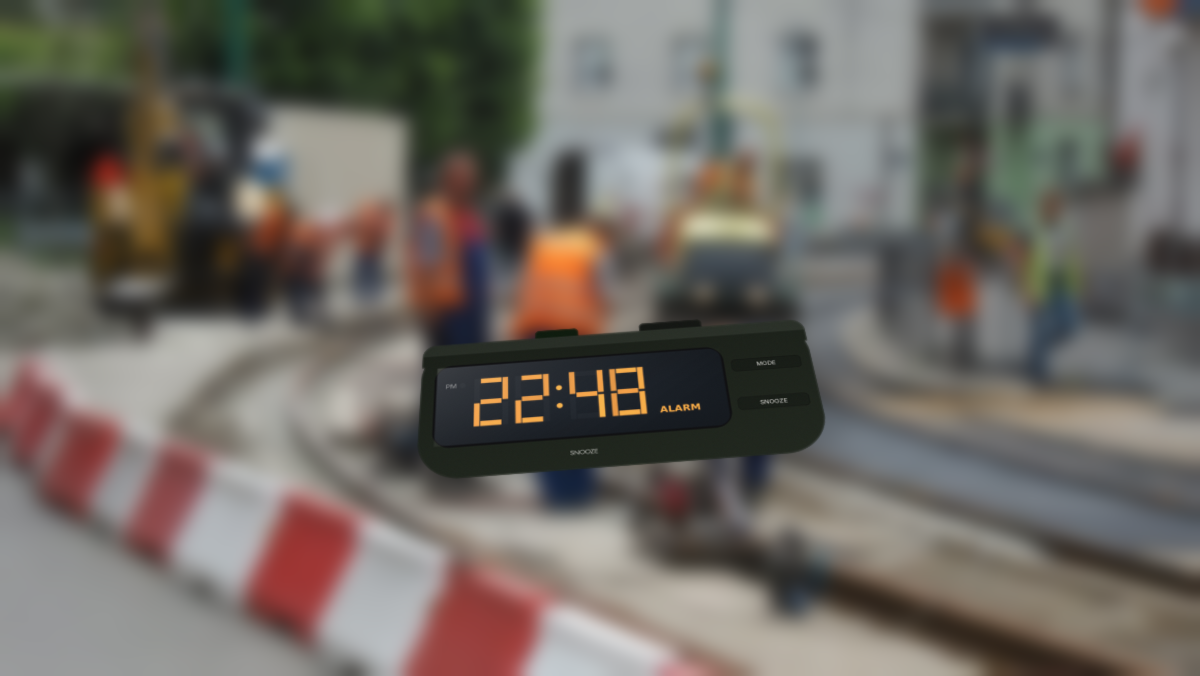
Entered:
22:48
